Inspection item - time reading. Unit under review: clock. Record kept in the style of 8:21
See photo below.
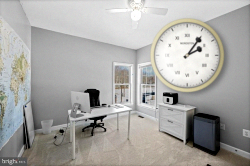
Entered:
2:06
